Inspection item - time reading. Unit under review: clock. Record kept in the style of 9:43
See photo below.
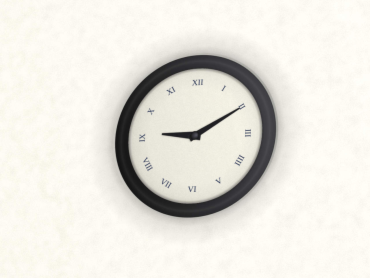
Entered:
9:10
